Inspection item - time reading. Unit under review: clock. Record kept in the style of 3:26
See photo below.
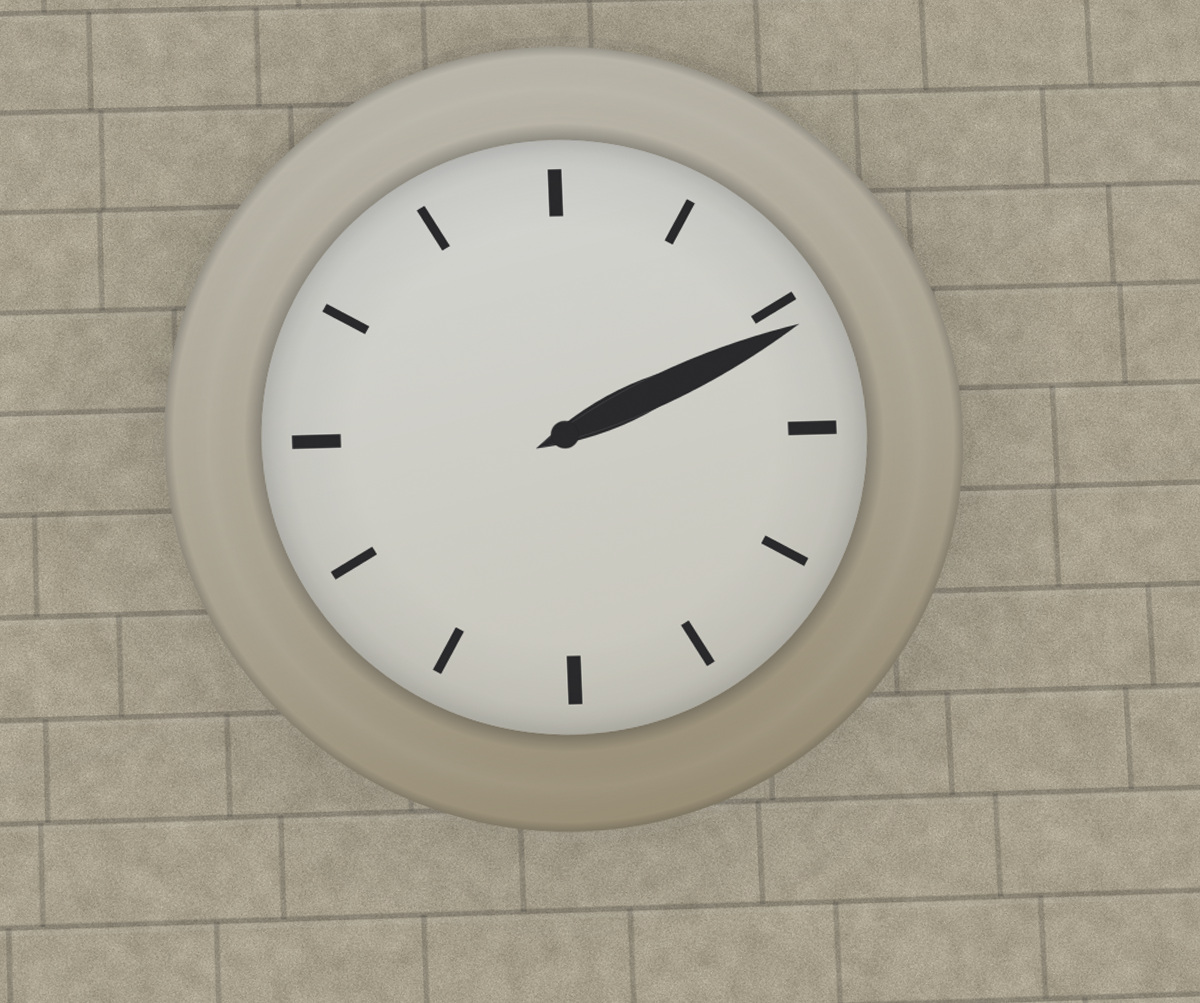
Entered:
2:11
